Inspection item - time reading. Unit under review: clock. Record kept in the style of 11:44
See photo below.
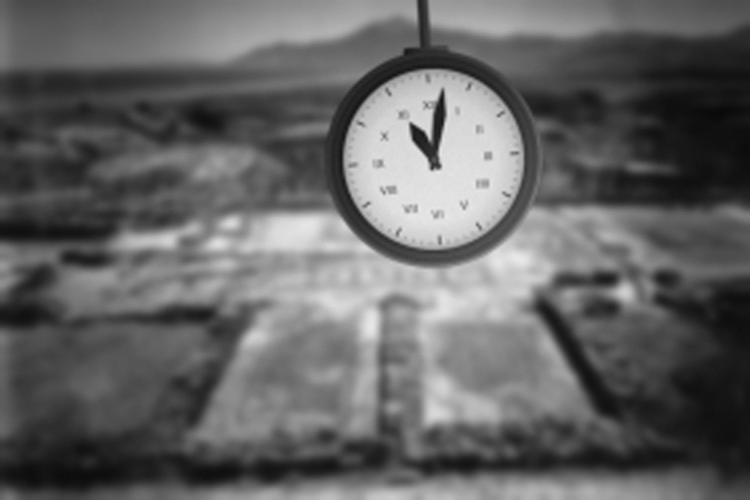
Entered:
11:02
